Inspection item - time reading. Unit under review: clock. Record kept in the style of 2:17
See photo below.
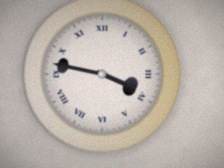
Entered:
3:47
